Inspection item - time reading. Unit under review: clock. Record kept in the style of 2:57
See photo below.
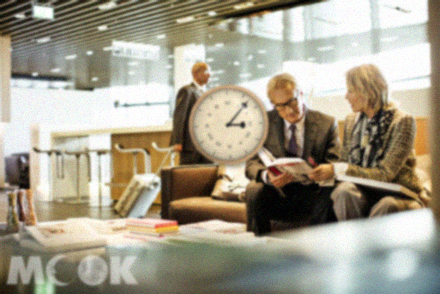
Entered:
3:07
